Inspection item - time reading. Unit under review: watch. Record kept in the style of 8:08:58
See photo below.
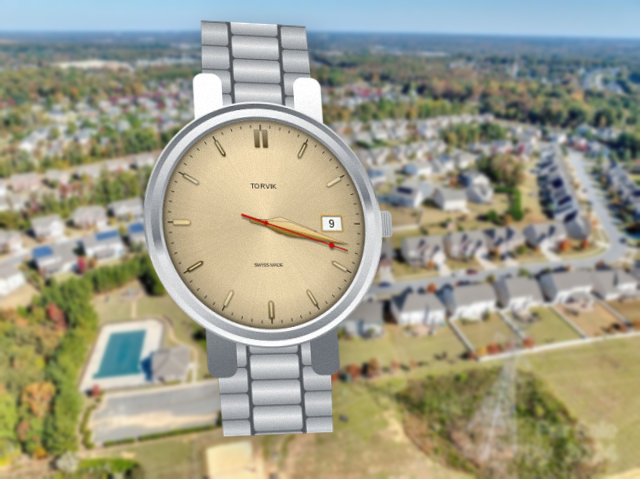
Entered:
3:17:18
